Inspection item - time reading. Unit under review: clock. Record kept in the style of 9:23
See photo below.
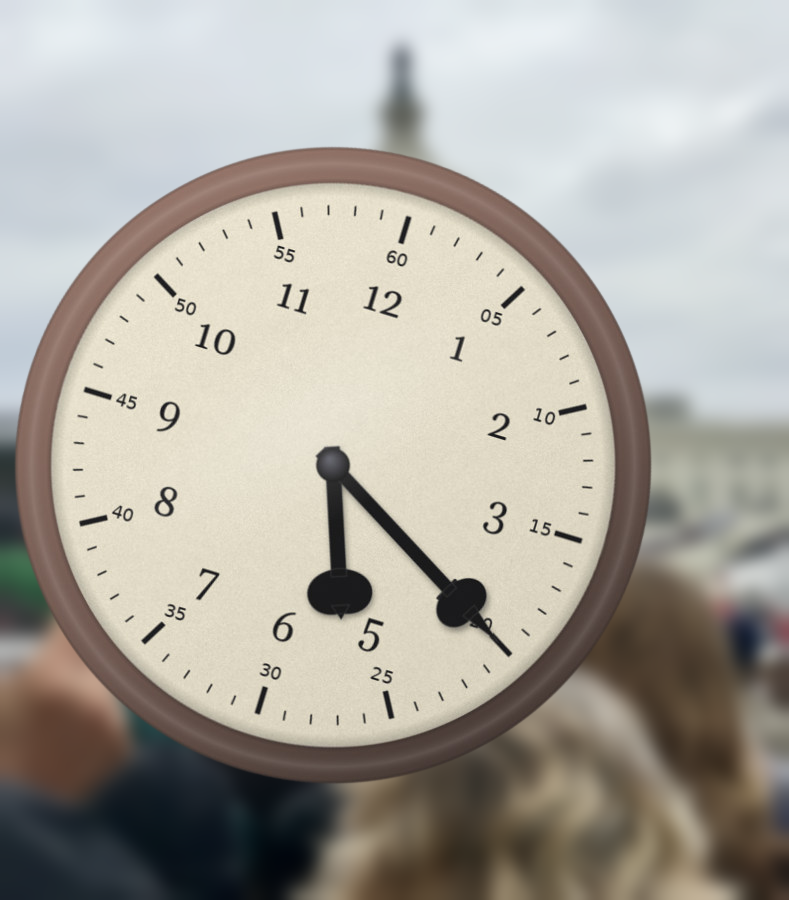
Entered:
5:20
